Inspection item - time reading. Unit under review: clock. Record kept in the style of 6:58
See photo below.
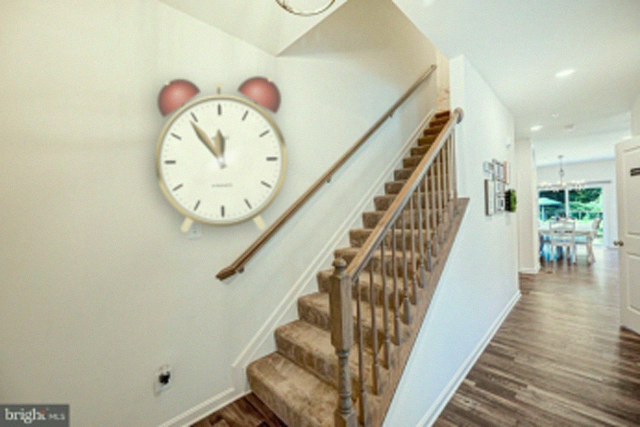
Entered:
11:54
